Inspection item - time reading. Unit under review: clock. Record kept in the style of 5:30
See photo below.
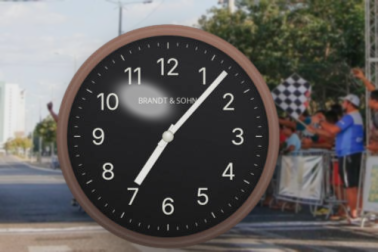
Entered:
7:07
